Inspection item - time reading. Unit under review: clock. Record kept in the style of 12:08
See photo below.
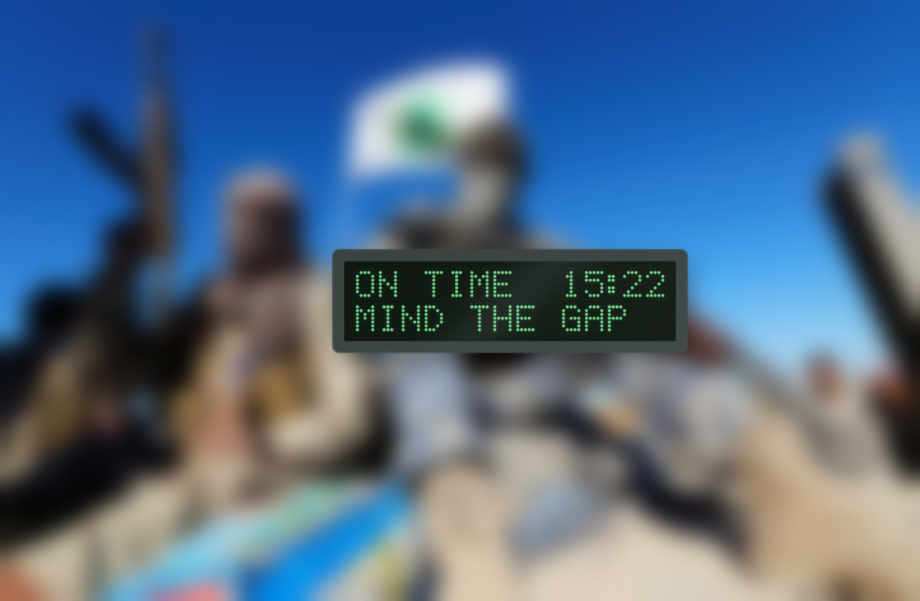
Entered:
15:22
